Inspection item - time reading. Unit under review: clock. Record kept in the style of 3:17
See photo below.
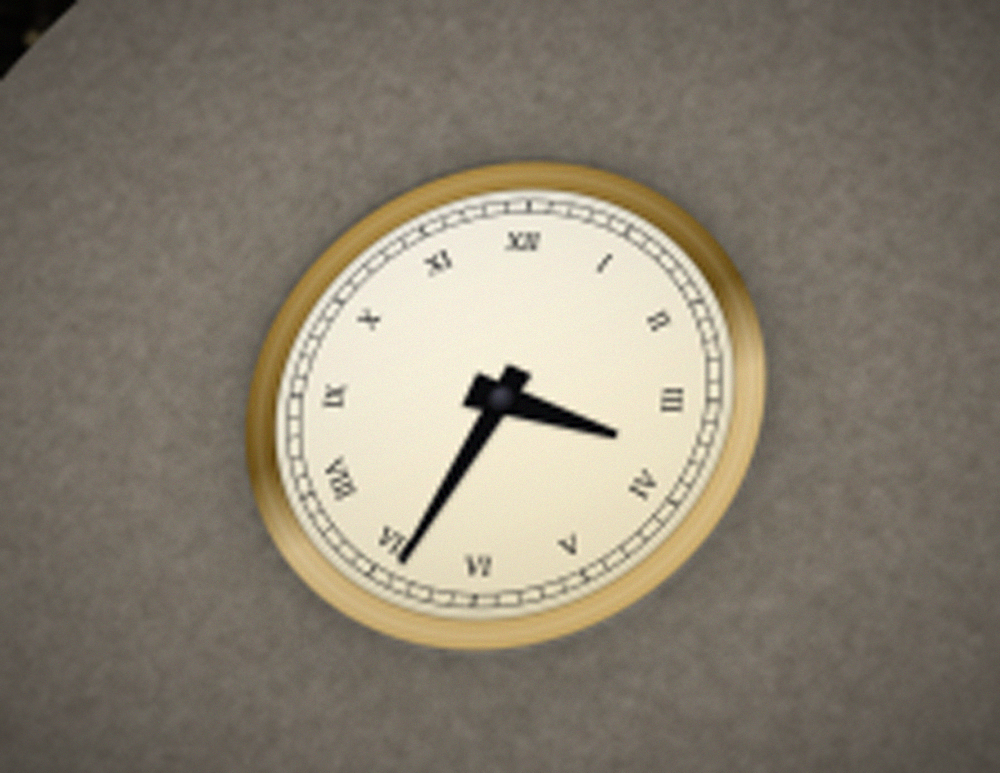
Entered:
3:34
